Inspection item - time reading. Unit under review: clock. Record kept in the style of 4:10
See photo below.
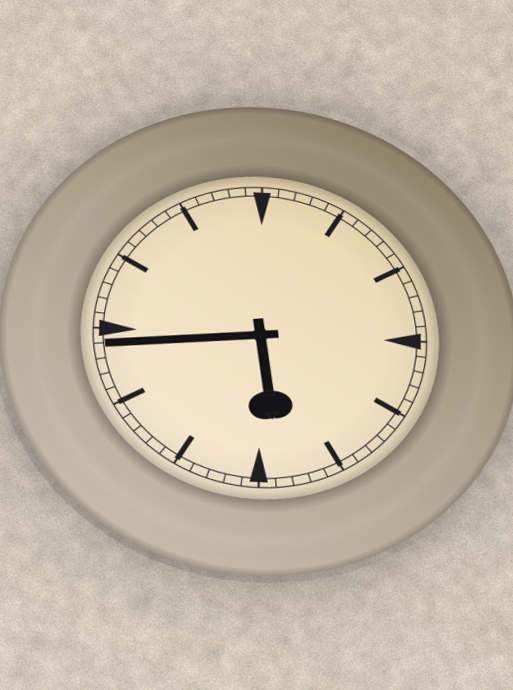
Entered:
5:44
